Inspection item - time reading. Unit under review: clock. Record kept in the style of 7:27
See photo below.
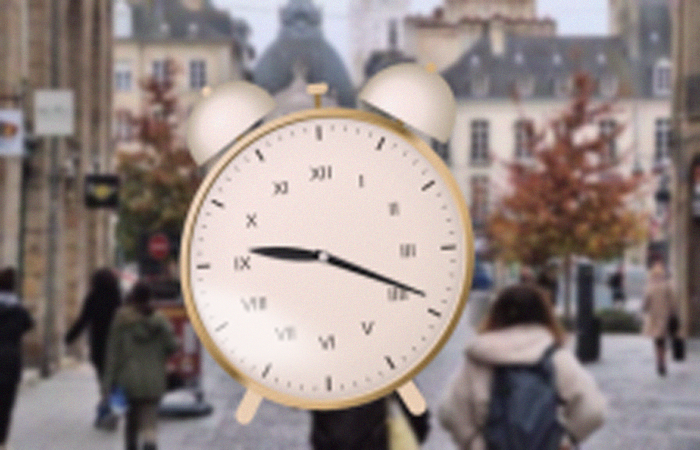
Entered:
9:19
